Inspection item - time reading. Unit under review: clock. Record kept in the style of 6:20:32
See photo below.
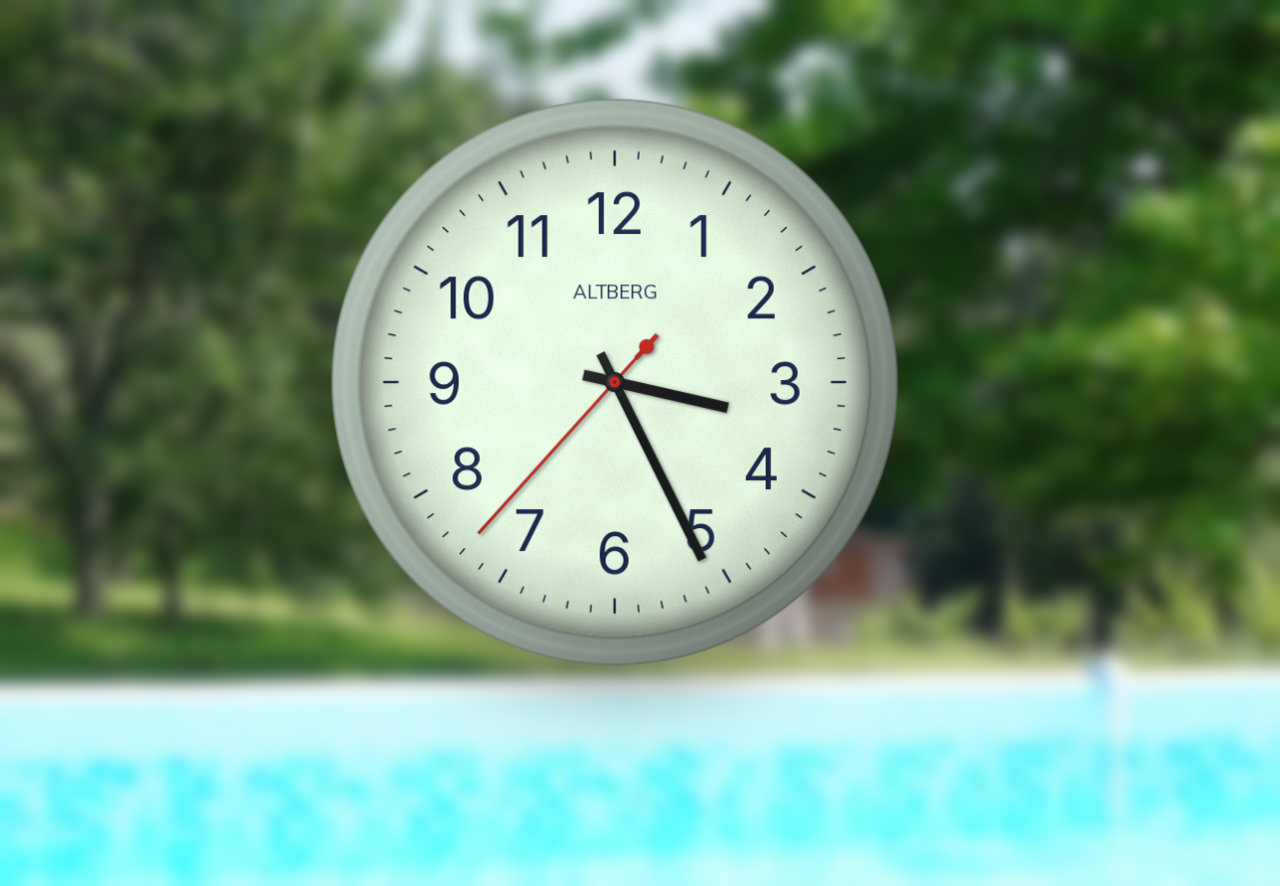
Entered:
3:25:37
